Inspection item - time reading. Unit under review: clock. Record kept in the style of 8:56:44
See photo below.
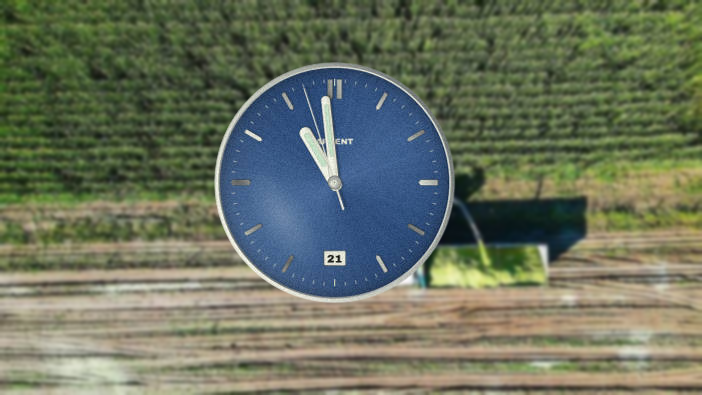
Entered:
10:58:57
